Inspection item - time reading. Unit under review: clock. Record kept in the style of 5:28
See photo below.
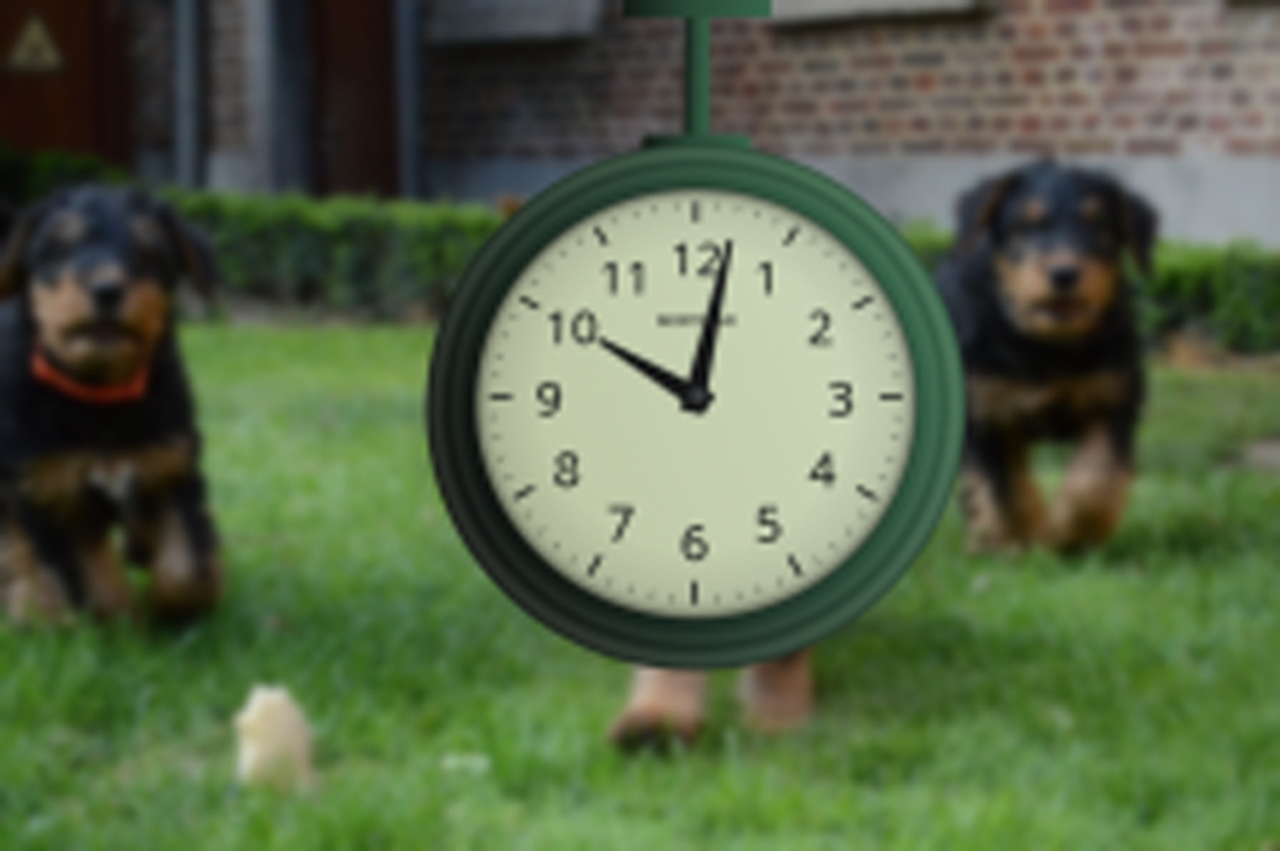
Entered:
10:02
